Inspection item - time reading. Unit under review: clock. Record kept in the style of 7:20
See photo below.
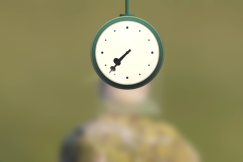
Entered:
7:37
